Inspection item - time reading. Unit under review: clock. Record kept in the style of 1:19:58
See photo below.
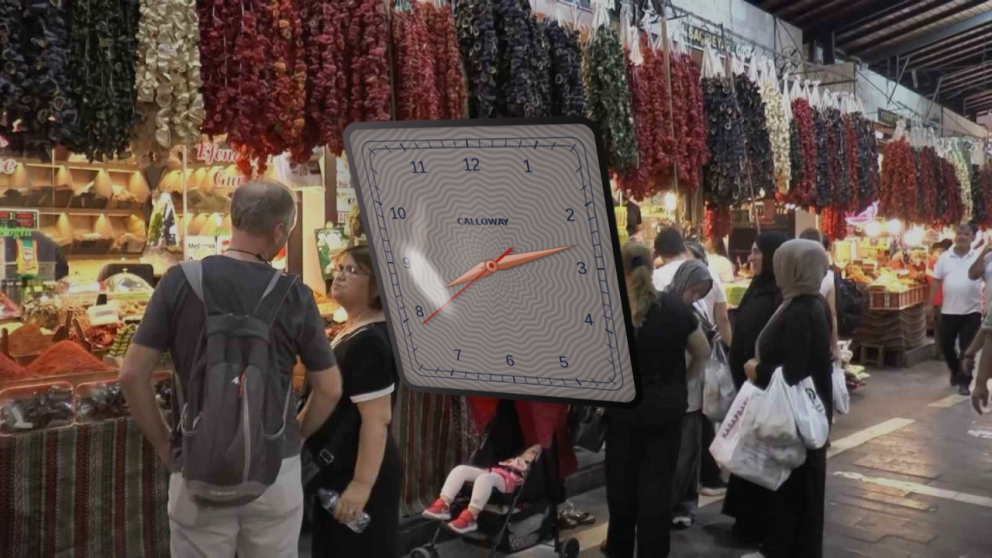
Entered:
8:12:39
